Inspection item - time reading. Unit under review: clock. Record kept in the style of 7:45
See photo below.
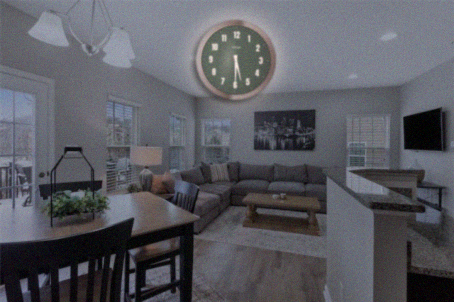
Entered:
5:30
